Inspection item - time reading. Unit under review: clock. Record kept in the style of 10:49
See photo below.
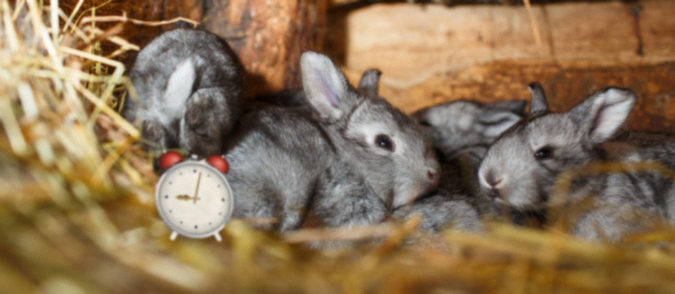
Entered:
9:02
